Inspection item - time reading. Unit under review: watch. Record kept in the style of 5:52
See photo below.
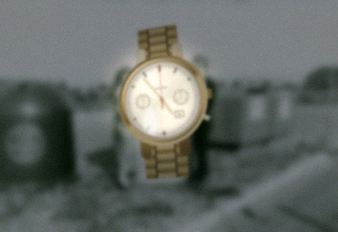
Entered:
4:54
